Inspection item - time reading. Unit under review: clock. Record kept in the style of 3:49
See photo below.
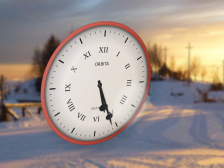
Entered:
5:26
